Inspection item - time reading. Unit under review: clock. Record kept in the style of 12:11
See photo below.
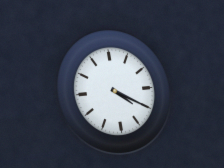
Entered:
4:20
